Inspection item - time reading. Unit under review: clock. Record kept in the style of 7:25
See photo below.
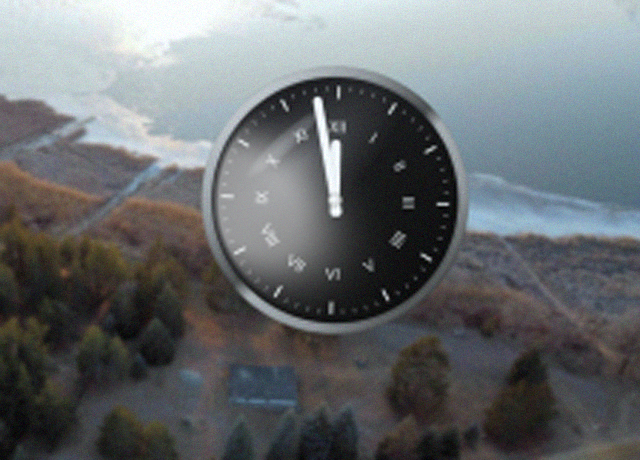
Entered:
11:58
